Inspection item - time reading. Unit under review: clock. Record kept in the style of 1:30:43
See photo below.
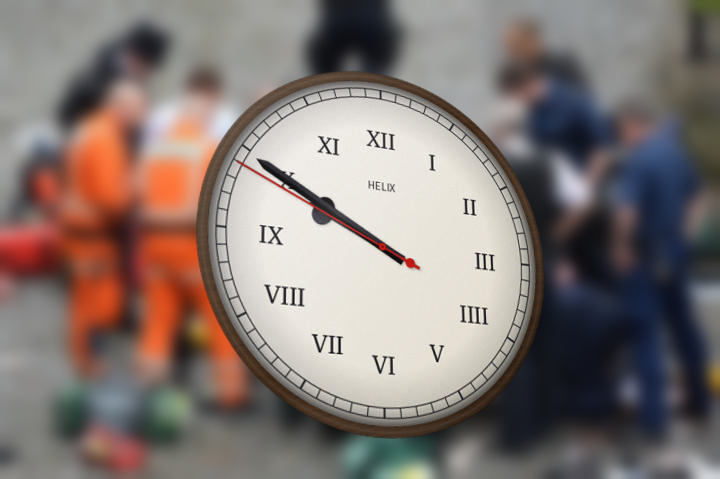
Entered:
9:49:49
